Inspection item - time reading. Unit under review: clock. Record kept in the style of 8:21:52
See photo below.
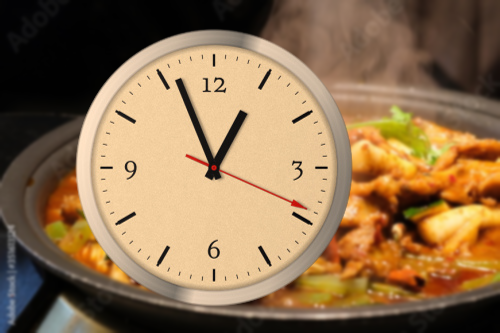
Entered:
12:56:19
